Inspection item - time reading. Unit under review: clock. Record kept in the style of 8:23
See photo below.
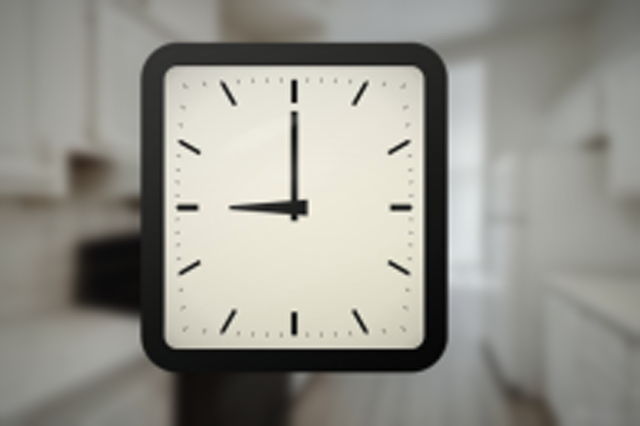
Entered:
9:00
